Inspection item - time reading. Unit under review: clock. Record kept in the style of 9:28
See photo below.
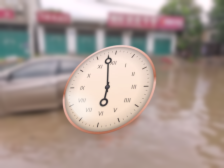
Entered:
5:58
